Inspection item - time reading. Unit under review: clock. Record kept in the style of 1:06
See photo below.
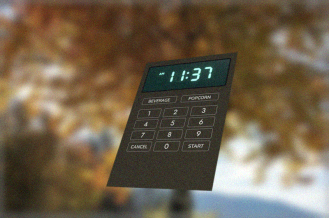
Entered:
11:37
